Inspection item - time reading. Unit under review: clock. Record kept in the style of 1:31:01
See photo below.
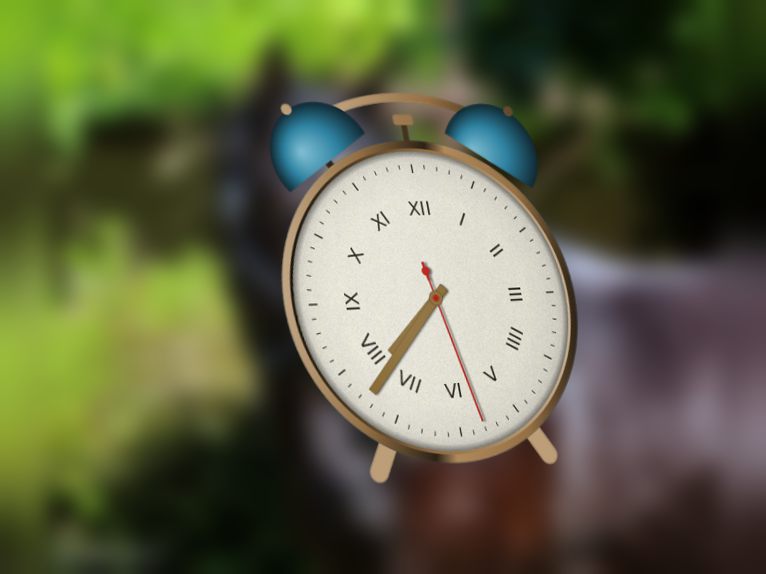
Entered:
7:37:28
